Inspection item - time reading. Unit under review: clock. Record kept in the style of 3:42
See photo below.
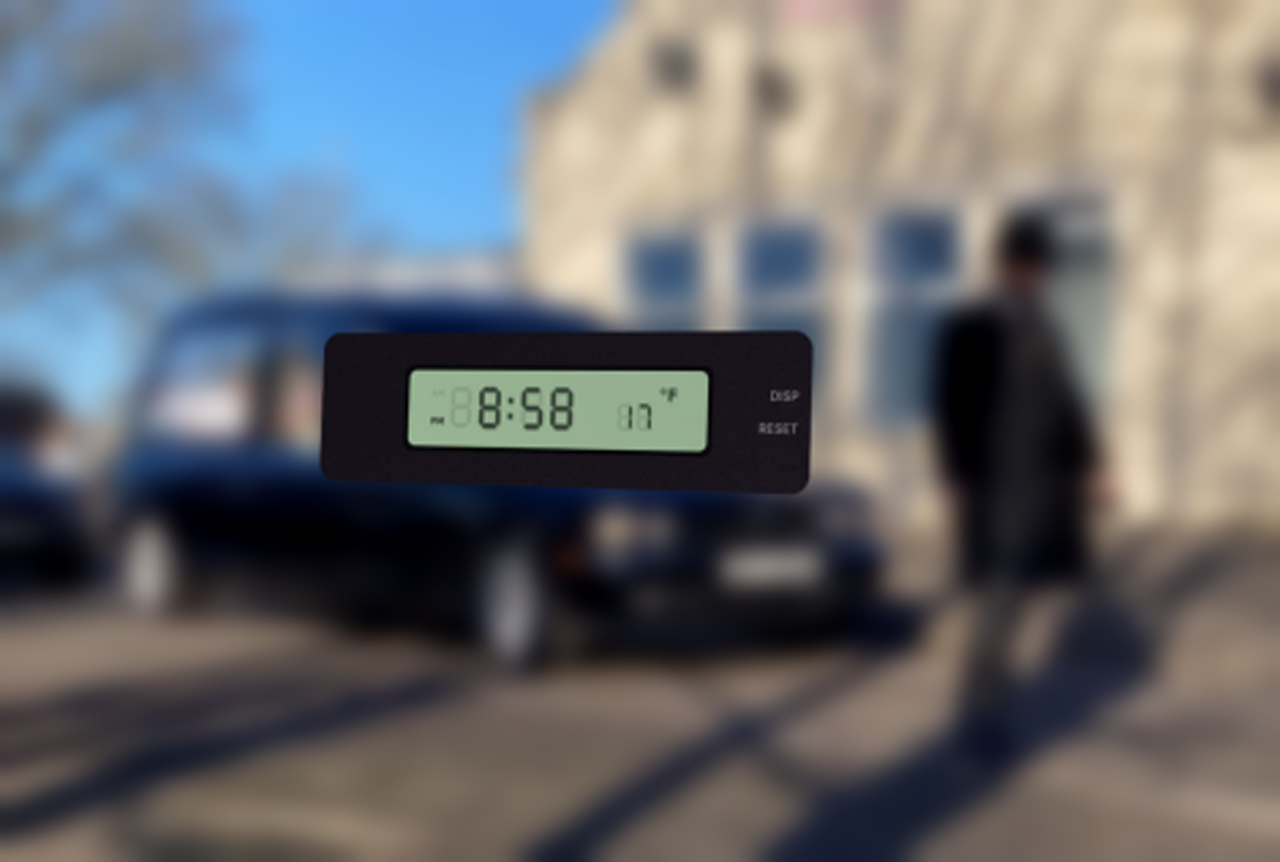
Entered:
8:58
